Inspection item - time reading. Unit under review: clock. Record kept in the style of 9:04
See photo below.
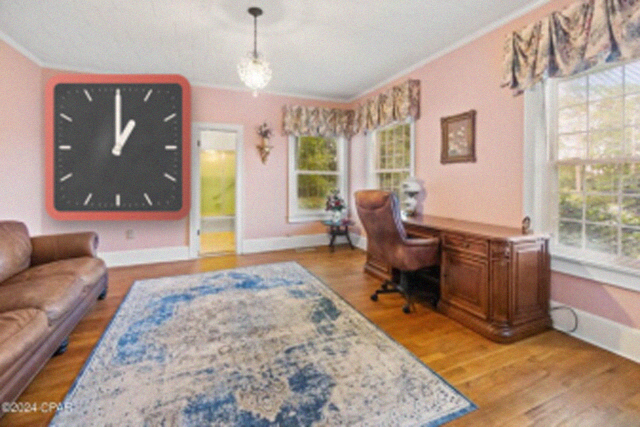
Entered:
1:00
